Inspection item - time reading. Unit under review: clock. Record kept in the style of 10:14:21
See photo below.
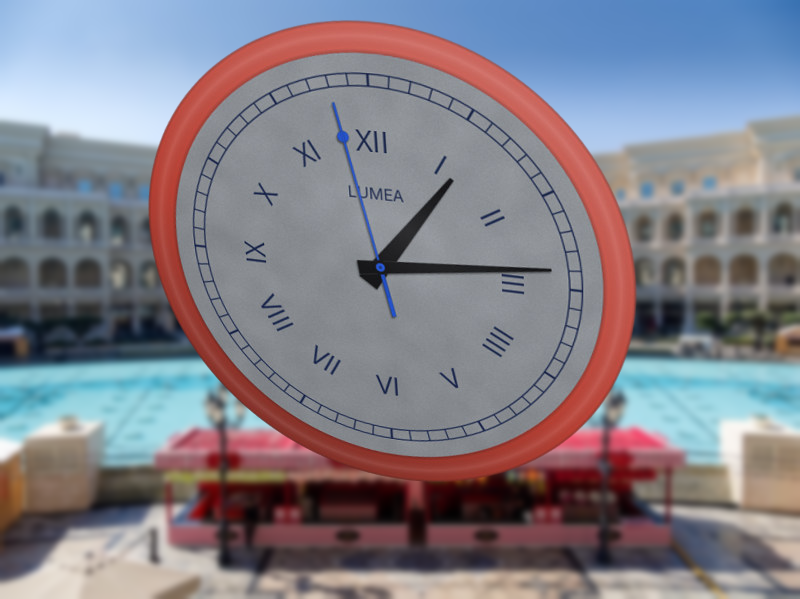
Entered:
1:13:58
